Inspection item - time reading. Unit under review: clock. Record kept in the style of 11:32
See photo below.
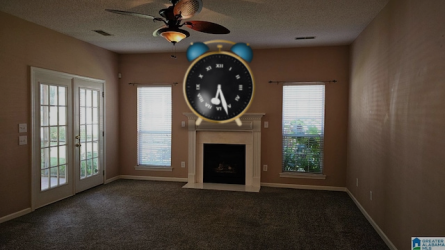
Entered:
6:27
